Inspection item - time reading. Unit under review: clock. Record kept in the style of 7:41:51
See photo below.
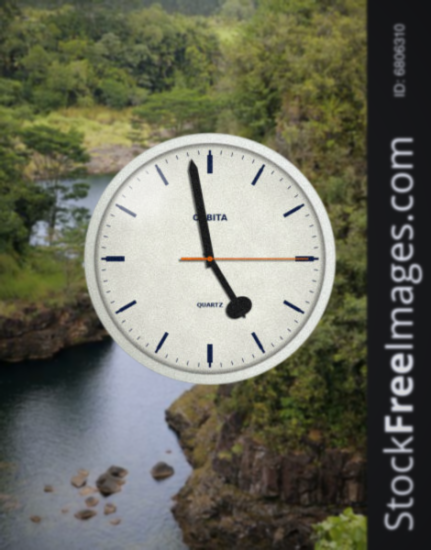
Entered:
4:58:15
